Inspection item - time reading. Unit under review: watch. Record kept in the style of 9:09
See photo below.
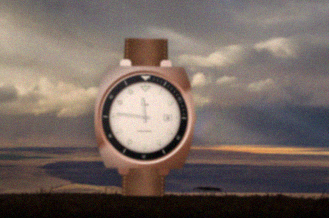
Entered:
11:46
